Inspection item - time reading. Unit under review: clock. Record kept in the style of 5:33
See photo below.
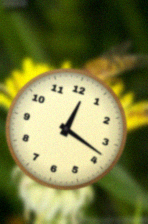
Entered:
12:18
